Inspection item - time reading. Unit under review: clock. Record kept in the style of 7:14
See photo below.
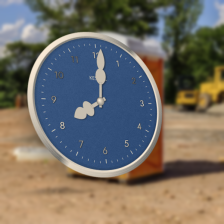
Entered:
8:01
